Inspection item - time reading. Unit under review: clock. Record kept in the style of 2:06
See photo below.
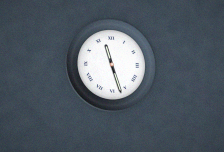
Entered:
11:27
